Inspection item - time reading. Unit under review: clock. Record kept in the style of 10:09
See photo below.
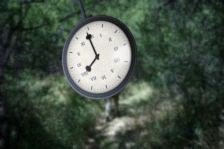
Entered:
7:59
